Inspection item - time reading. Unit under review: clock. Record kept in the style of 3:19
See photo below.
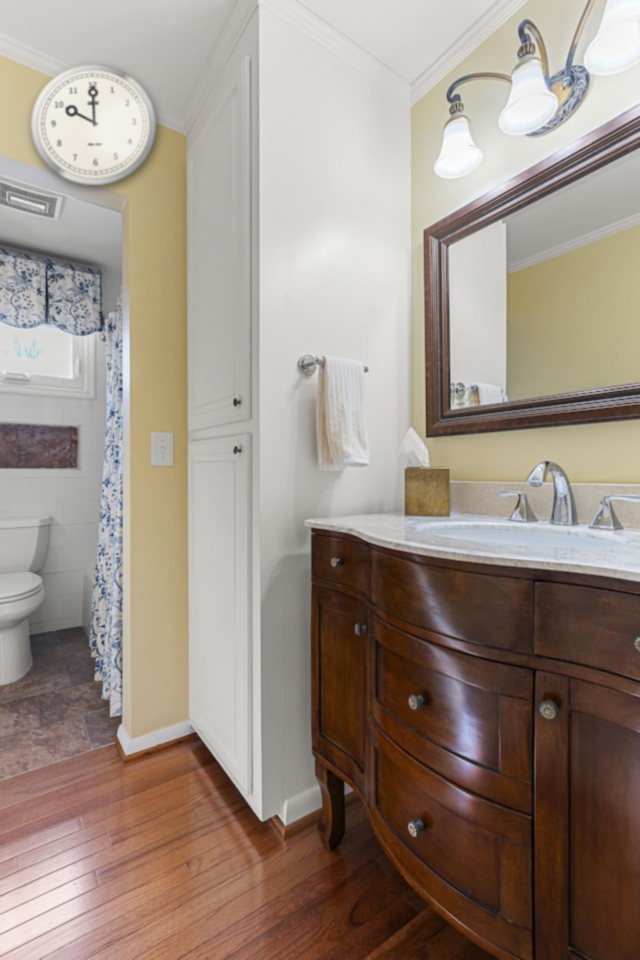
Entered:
10:00
